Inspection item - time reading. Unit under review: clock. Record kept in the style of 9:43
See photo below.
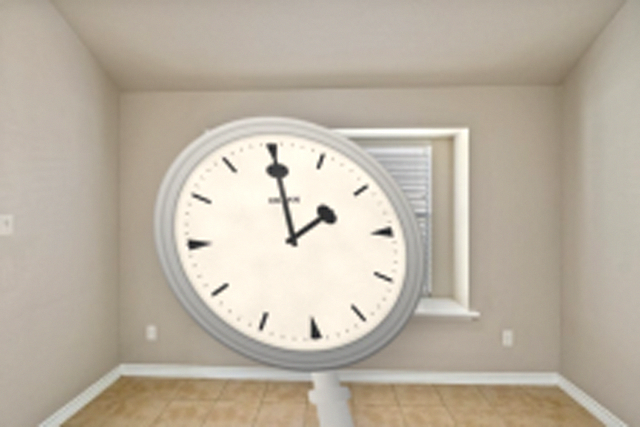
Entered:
2:00
